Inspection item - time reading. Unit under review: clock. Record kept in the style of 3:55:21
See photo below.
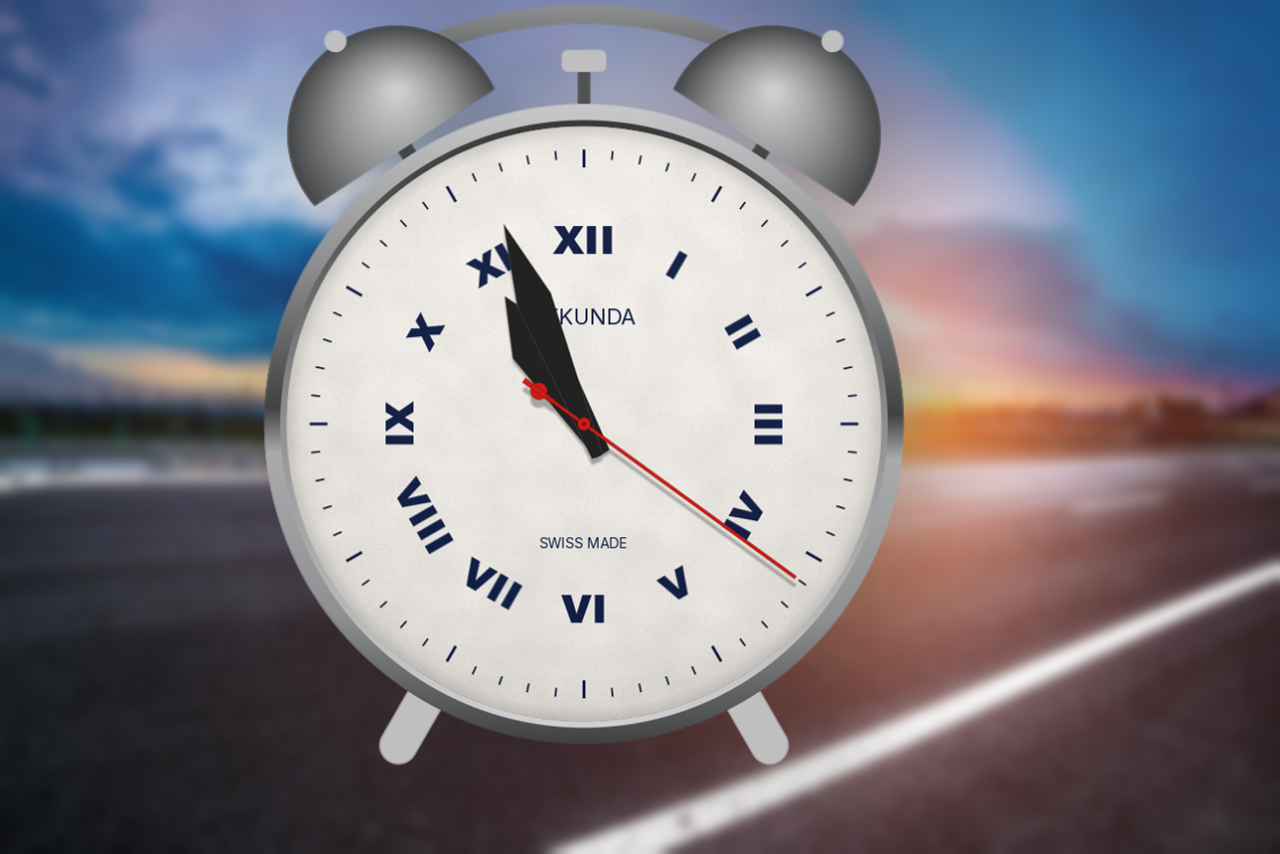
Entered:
10:56:21
